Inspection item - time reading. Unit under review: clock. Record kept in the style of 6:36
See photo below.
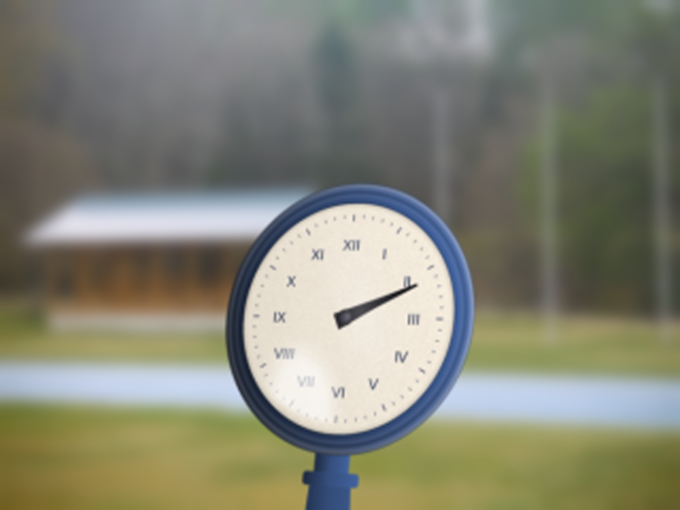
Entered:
2:11
